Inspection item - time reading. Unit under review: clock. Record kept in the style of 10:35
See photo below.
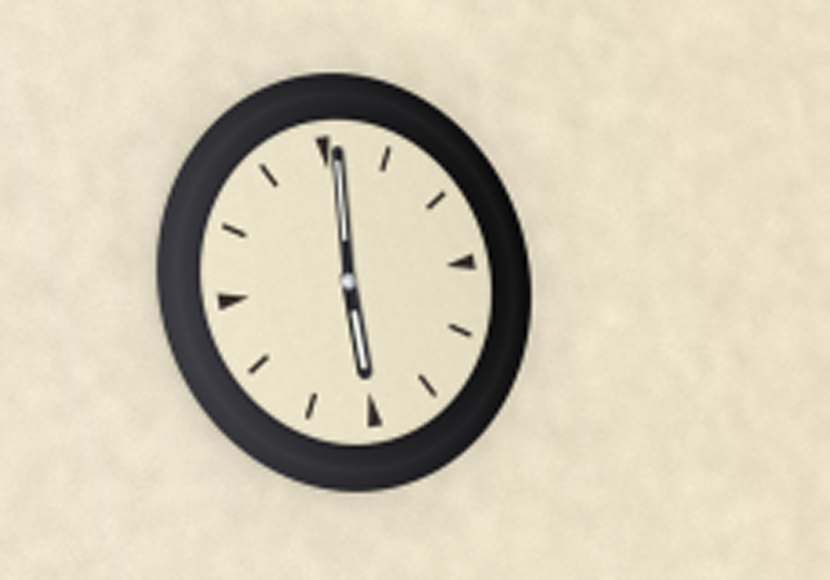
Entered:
6:01
